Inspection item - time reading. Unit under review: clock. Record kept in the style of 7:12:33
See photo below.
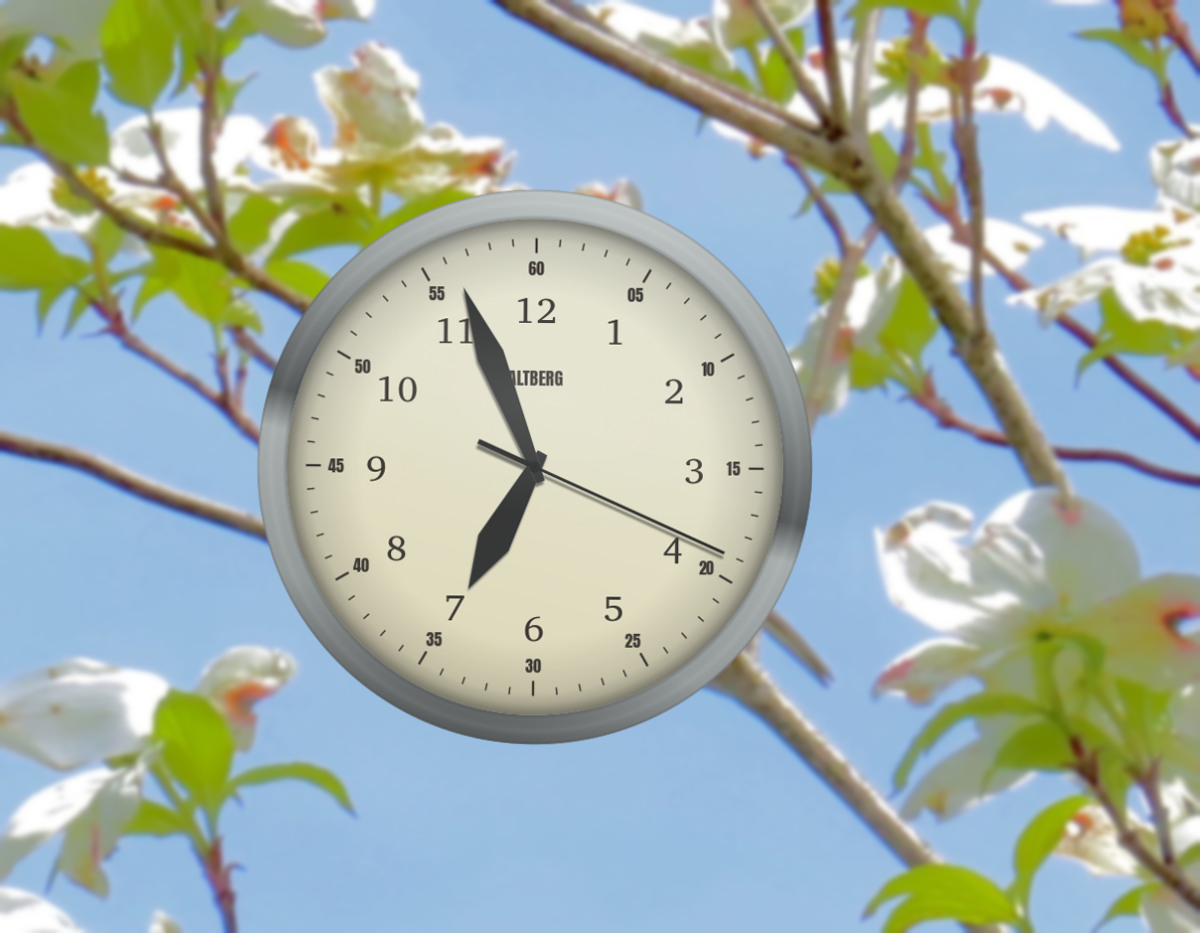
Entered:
6:56:19
